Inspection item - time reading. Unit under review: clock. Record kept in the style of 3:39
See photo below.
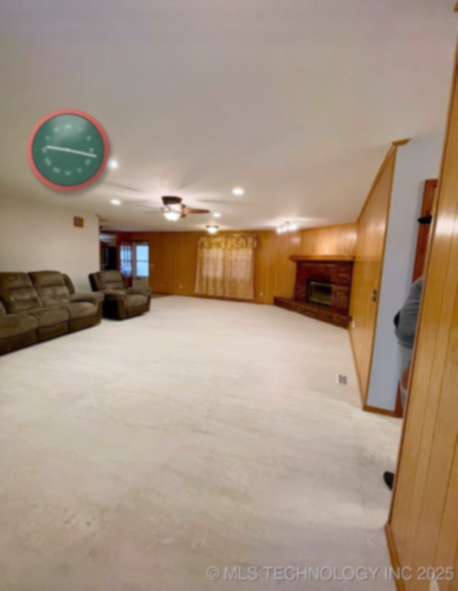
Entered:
9:17
